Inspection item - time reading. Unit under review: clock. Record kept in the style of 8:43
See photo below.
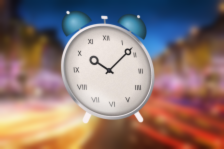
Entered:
10:08
